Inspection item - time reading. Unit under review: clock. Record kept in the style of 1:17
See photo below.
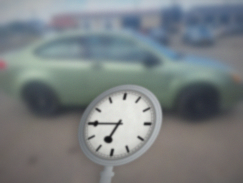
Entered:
6:45
